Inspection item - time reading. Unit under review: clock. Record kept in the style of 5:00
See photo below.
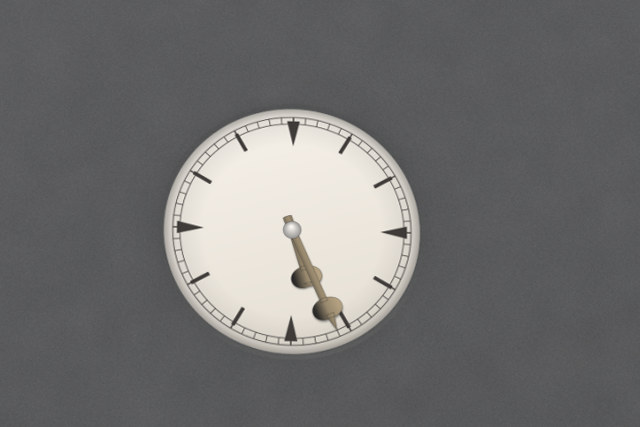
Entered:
5:26
